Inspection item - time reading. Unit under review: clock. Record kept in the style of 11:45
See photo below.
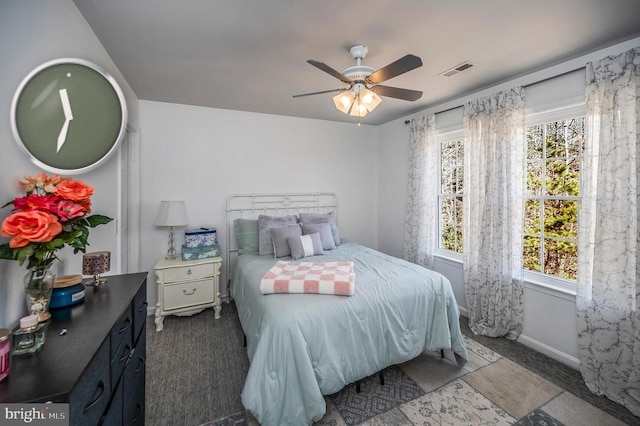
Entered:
11:33
